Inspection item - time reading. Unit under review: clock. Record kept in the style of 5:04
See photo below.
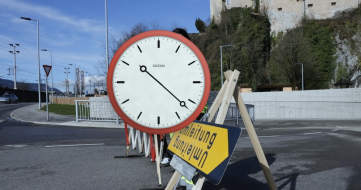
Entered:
10:22
